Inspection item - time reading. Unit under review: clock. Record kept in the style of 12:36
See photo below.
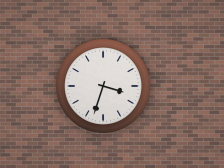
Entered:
3:33
